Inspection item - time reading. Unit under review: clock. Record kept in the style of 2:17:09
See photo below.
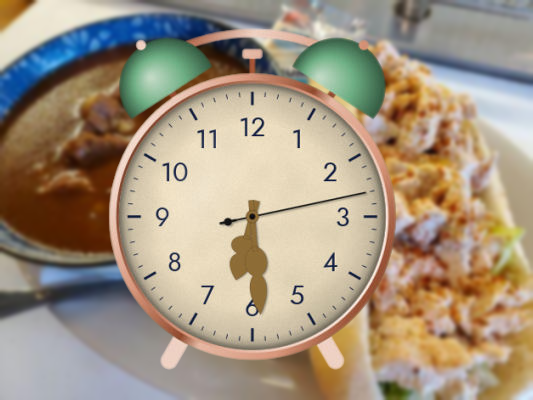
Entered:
6:29:13
